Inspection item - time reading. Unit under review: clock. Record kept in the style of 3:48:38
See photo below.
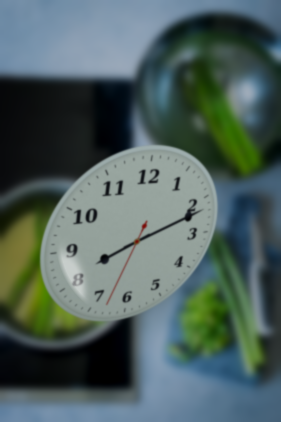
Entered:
8:11:33
